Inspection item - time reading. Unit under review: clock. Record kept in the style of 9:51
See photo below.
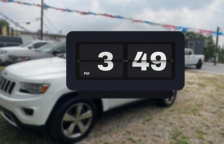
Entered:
3:49
